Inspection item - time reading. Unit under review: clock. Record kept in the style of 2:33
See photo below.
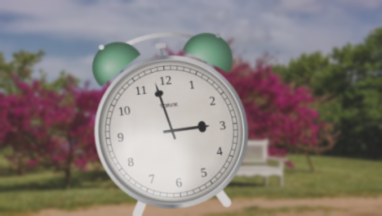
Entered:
2:58
